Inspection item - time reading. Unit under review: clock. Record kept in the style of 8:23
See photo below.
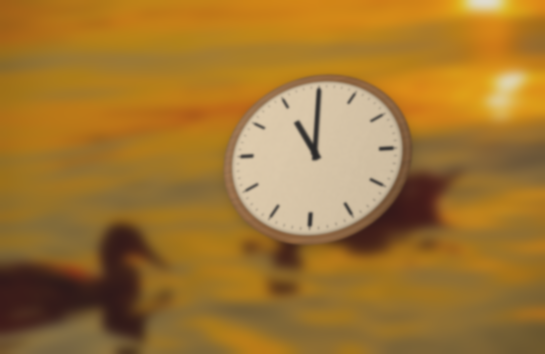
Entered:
11:00
